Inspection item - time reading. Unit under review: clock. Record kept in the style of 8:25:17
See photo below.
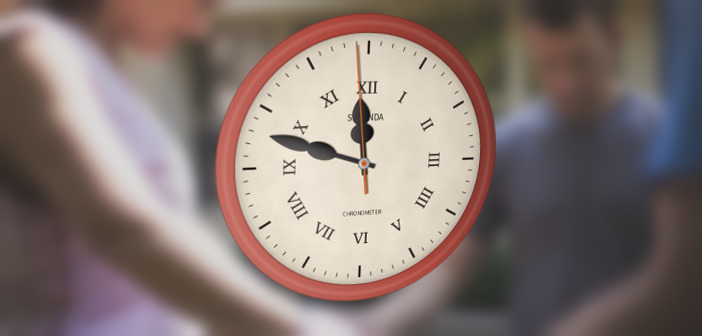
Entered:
11:47:59
